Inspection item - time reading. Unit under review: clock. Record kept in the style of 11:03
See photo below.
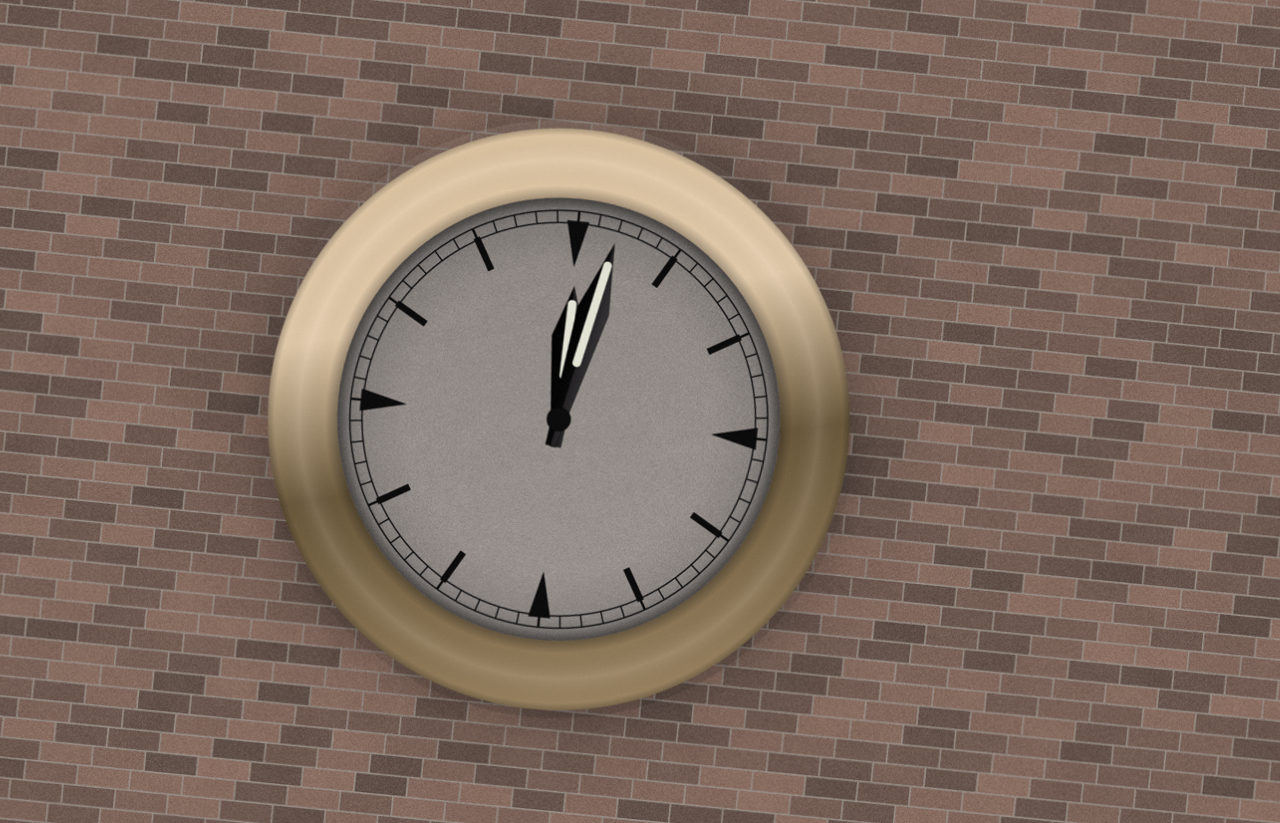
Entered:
12:02
